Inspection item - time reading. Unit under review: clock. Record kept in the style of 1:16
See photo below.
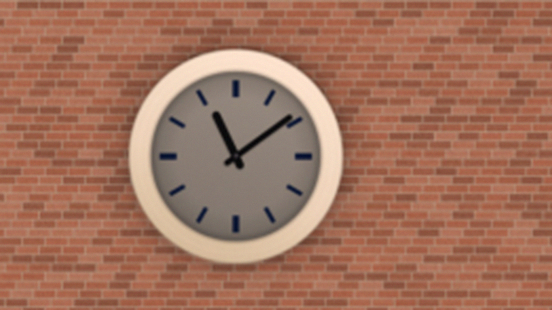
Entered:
11:09
